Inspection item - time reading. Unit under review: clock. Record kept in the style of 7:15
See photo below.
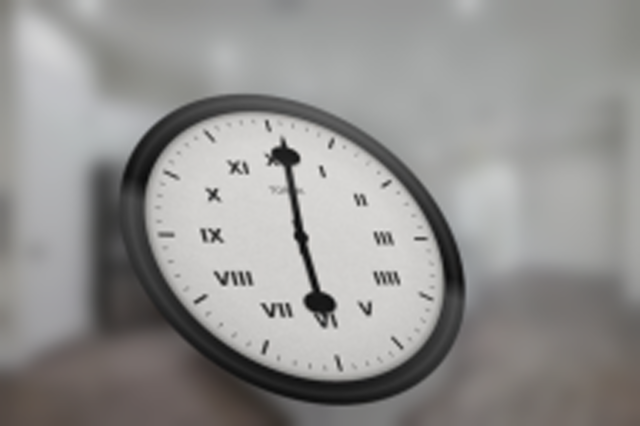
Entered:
6:01
